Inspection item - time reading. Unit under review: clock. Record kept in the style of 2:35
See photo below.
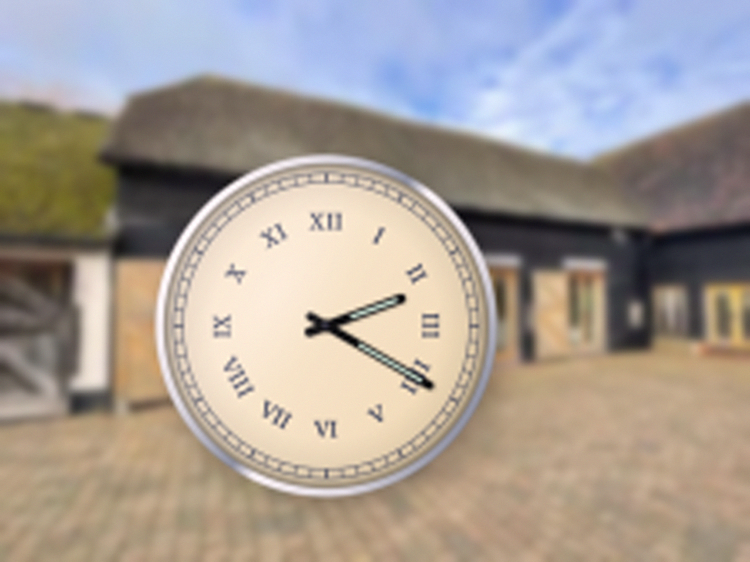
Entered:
2:20
